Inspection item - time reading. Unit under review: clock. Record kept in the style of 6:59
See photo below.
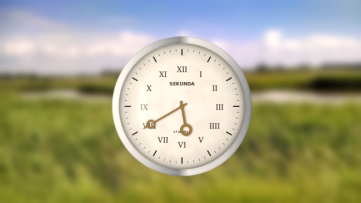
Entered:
5:40
